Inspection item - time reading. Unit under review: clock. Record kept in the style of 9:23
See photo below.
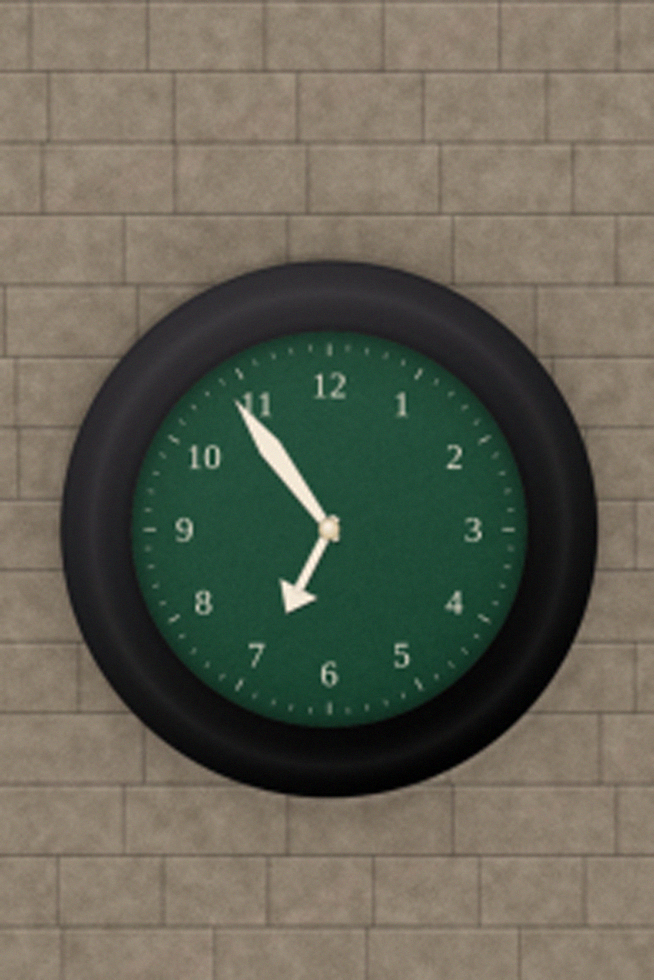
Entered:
6:54
